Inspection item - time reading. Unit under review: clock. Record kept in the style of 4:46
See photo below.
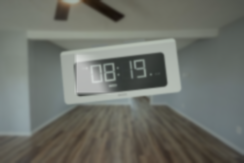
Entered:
8:19
